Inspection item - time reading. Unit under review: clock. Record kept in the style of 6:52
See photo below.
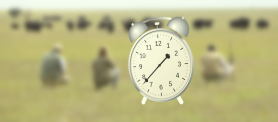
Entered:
1:38
